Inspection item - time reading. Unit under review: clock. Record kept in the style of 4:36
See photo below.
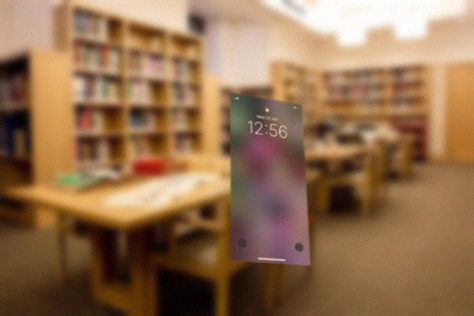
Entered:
12:56
